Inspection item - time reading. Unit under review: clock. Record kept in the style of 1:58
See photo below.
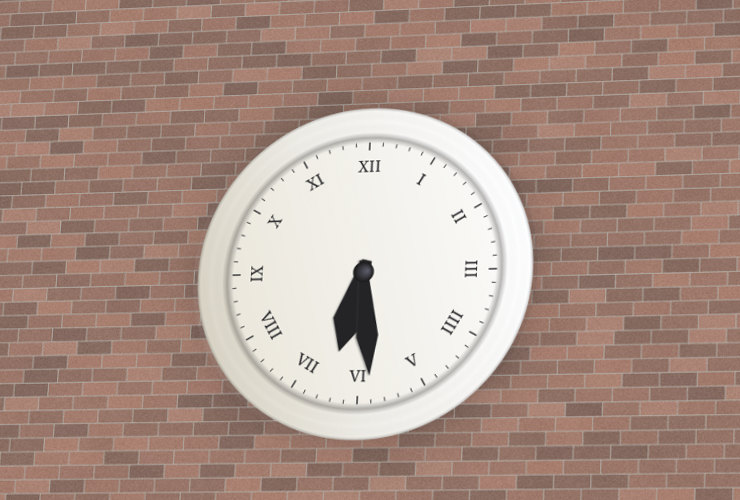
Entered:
6:29
